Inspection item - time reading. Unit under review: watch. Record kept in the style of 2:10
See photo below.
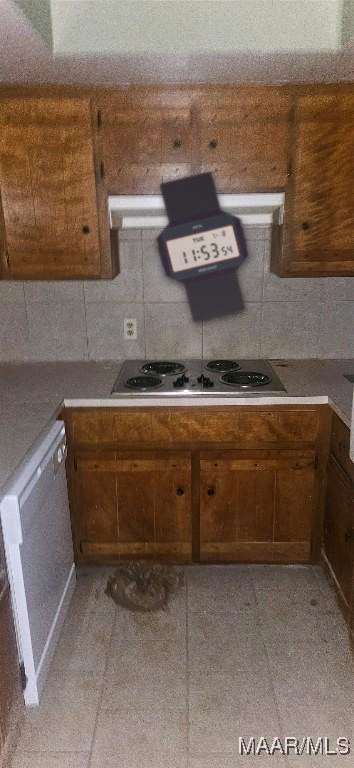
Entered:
11:53
